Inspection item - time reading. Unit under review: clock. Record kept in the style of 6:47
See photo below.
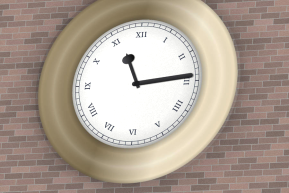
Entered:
11:14
